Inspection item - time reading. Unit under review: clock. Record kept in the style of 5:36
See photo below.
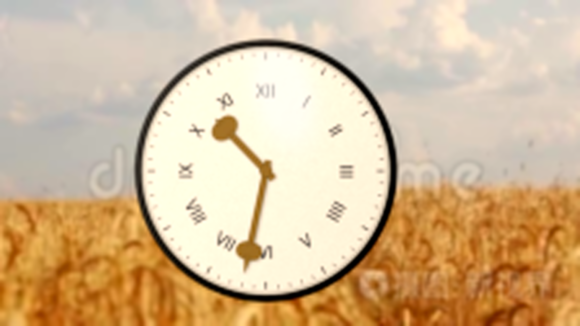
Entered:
10:32
